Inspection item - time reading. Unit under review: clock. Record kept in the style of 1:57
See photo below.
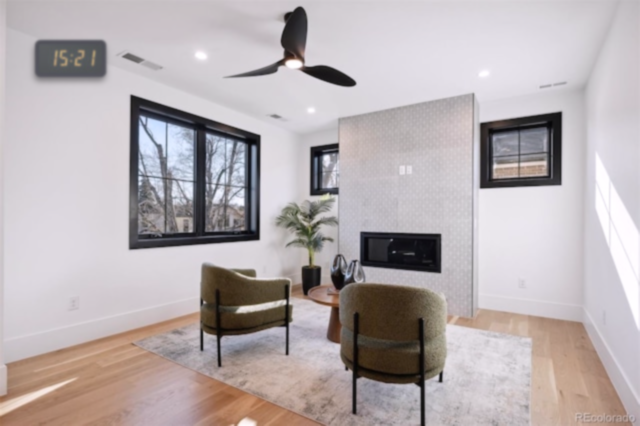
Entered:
15:21
